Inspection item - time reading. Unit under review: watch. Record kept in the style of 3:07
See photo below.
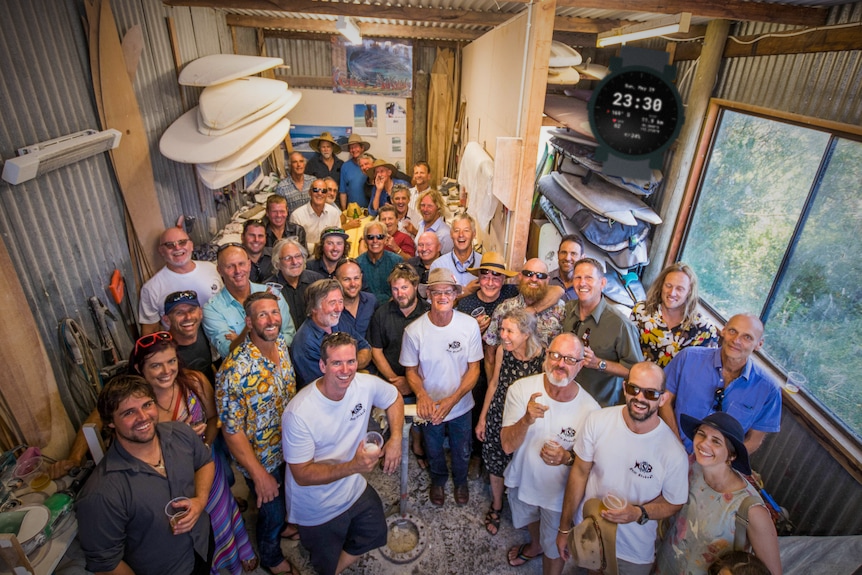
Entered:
23:30
